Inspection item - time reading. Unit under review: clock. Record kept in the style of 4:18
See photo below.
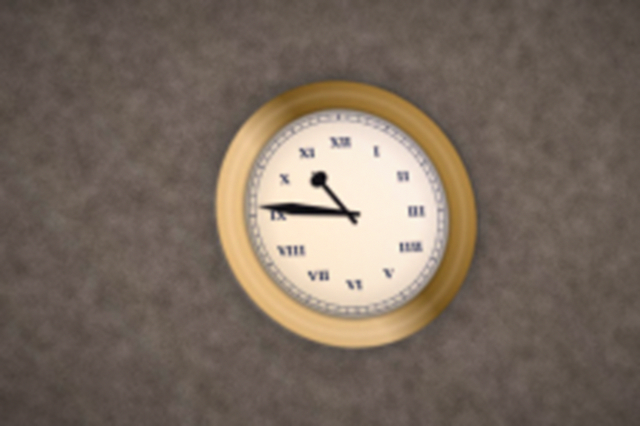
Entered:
10:46
